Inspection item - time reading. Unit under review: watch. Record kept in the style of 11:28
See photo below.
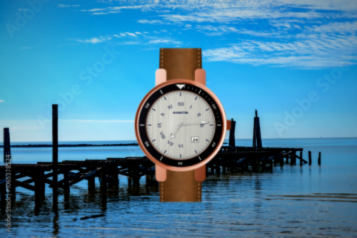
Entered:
7:14
